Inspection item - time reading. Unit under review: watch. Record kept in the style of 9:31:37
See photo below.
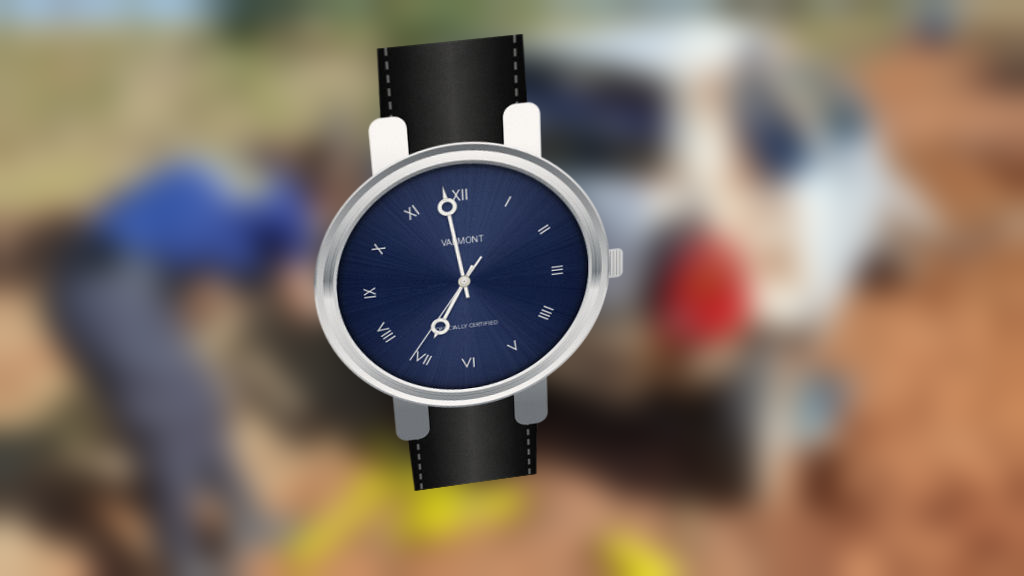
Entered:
6:58:36
